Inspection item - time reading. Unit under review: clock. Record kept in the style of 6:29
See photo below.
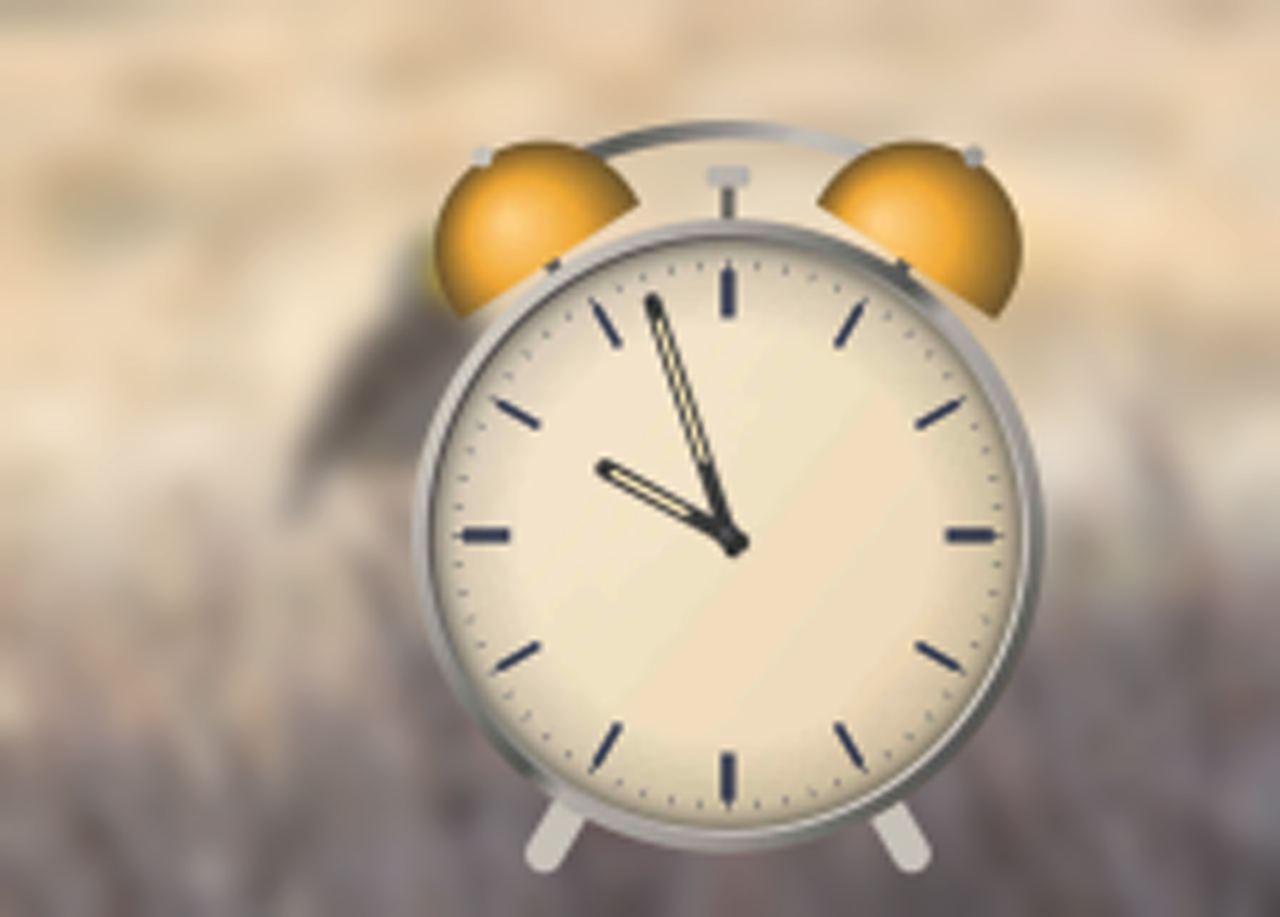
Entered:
9:57
